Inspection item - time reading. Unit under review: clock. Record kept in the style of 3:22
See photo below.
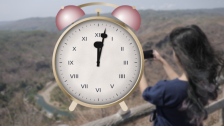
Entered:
12:02
